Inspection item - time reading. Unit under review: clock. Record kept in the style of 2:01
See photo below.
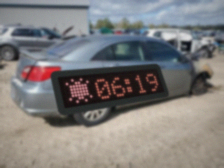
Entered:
6:19
